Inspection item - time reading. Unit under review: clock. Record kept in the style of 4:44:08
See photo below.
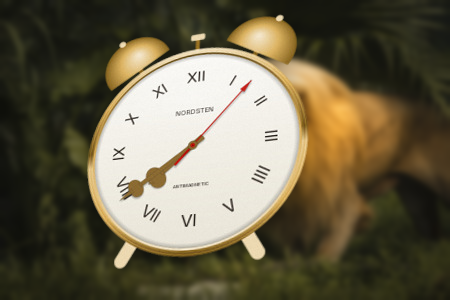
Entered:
7:39:07
